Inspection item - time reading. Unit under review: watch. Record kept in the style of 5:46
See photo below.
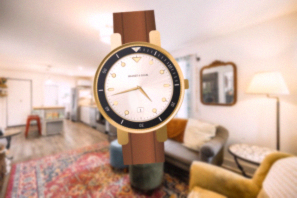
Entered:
4:43
